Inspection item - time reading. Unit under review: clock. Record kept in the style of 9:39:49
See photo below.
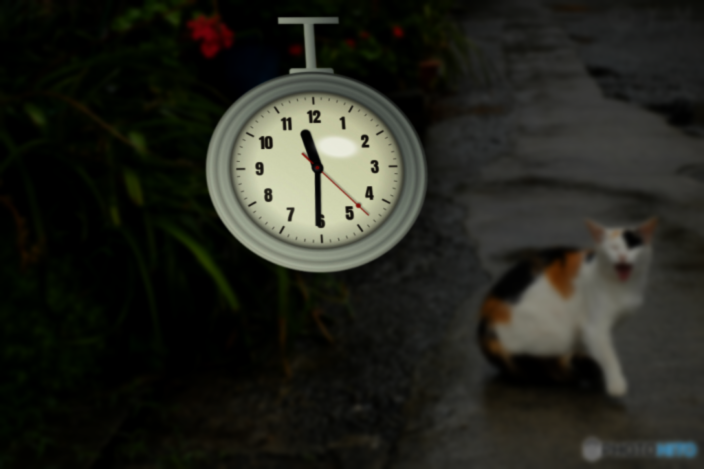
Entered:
11:30:23
